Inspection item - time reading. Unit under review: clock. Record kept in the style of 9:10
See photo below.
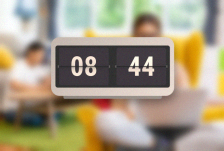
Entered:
8:44
